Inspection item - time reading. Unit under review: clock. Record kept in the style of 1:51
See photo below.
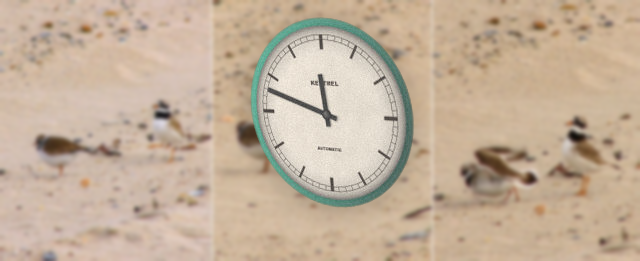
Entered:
11:48
